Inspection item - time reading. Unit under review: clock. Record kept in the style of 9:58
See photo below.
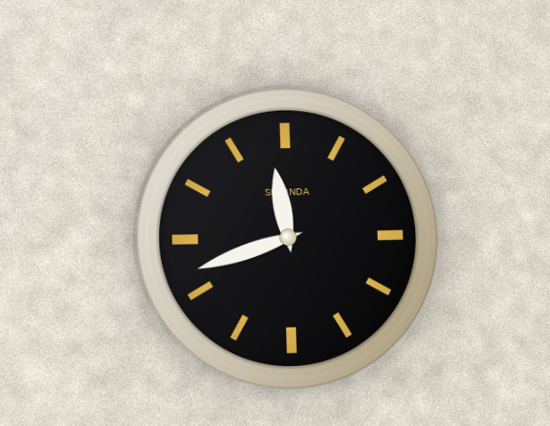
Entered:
11:42
